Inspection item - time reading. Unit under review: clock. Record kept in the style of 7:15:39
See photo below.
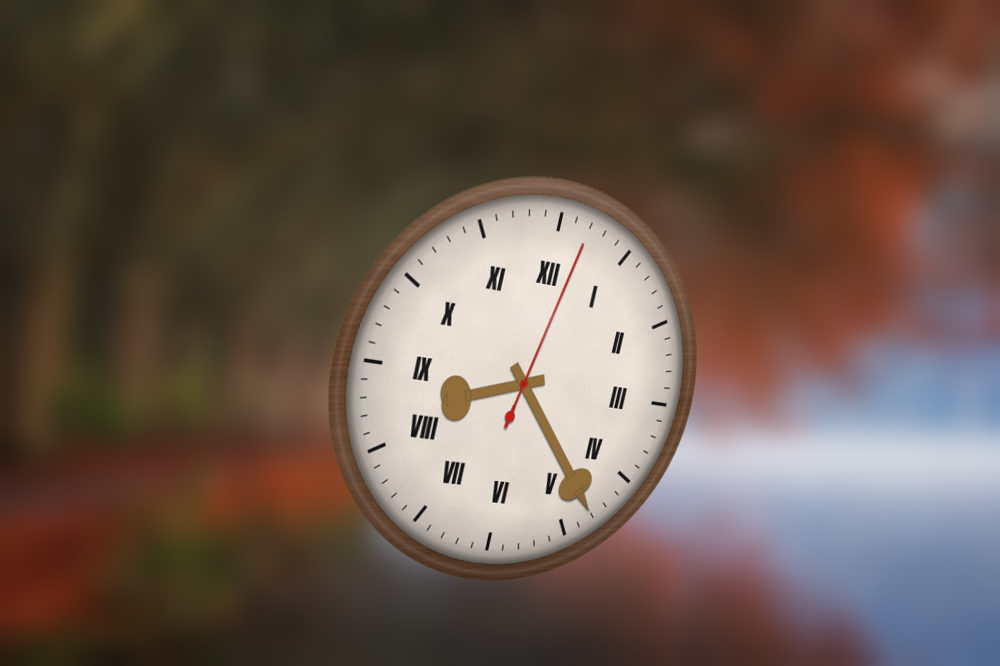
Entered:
8:23:02
